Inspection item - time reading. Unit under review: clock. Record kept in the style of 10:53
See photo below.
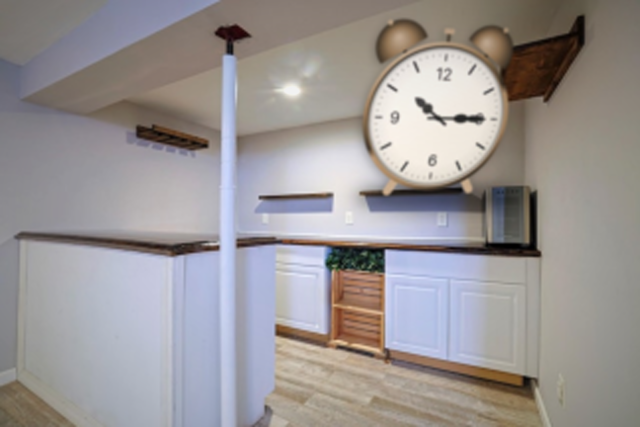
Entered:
10:15
